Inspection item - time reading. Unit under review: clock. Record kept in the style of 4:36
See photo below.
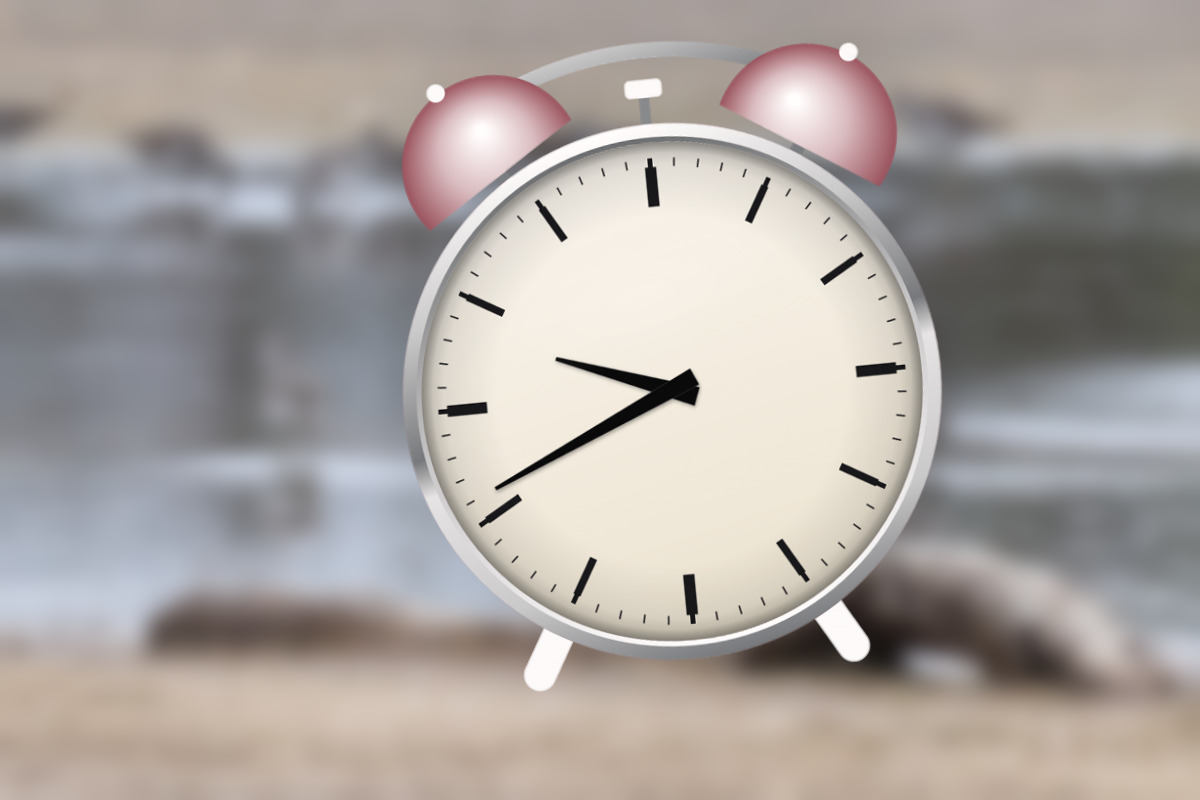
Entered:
9:41
